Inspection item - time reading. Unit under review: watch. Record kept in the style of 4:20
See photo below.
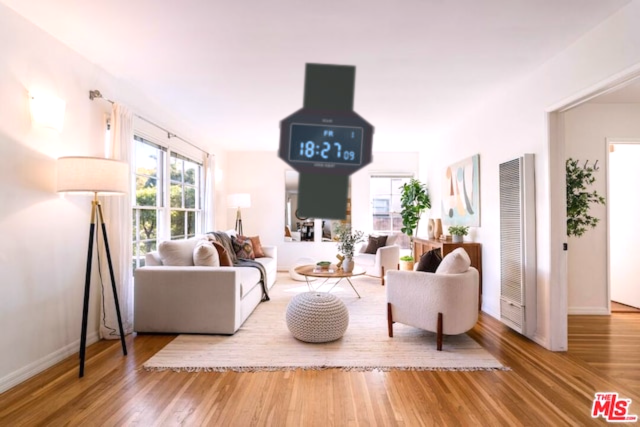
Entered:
18:27
